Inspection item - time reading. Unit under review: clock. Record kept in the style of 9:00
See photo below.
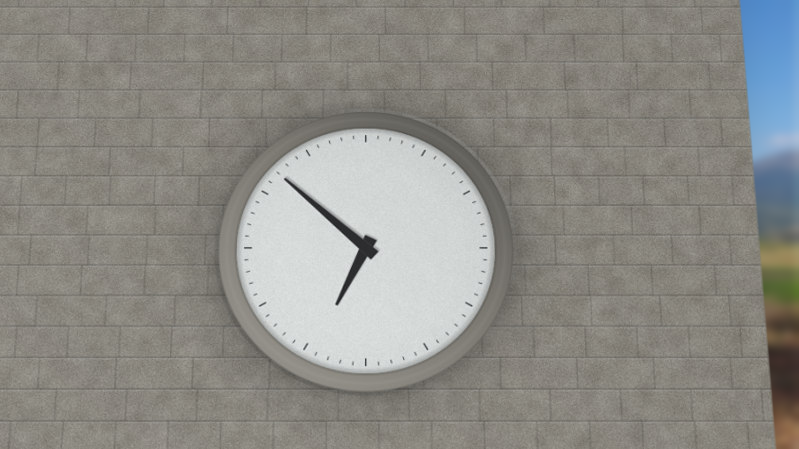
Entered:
6:52
